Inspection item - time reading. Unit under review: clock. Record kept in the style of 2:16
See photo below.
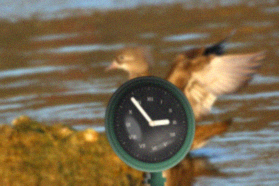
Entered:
2:54
